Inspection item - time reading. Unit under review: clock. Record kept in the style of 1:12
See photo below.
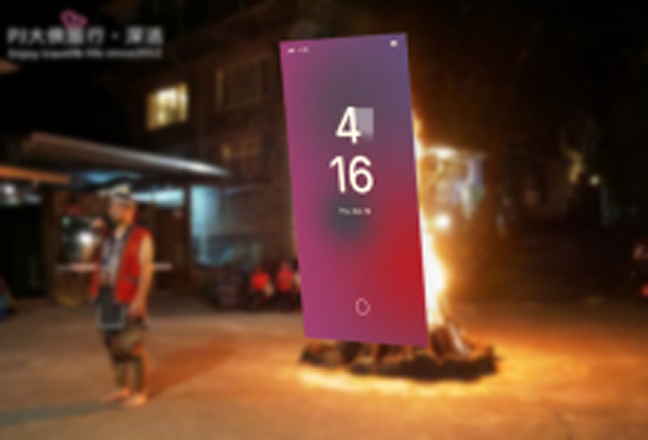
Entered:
4:16
